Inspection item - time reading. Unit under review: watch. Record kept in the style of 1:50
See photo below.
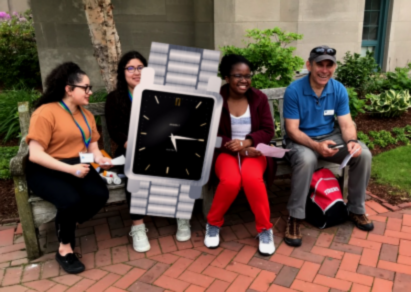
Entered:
5:15
